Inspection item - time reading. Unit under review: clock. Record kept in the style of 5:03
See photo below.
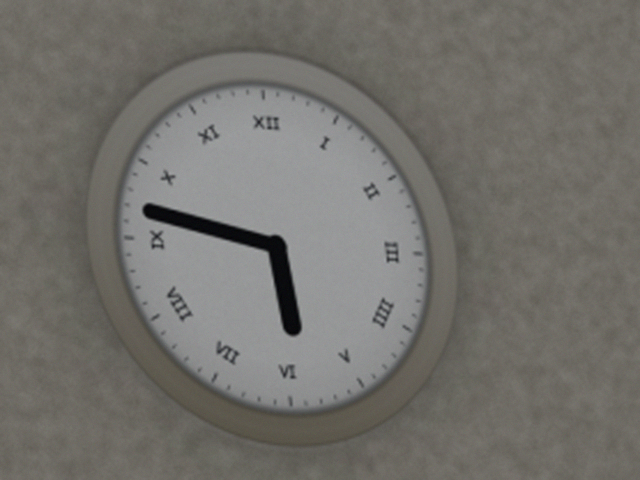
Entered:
5:47
